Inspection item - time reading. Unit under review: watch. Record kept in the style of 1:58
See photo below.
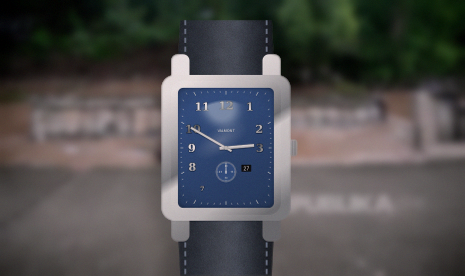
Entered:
2:50
